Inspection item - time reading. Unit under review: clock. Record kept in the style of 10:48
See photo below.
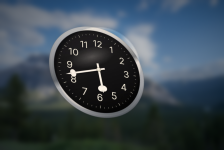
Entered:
5:42
